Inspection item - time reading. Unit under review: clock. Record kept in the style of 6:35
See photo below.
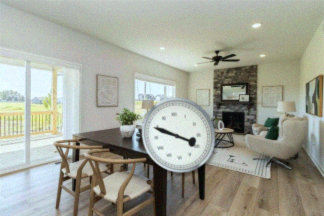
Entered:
3:49
